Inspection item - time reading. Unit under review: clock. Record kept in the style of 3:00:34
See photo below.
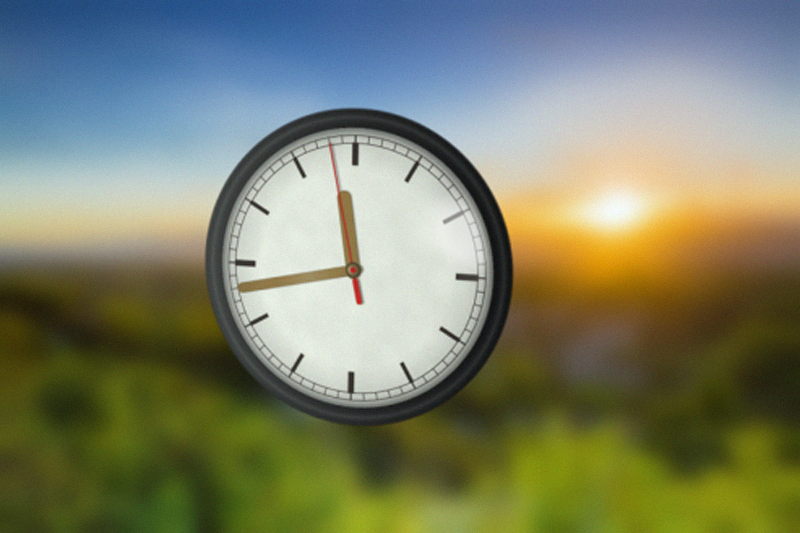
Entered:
11:42:58
